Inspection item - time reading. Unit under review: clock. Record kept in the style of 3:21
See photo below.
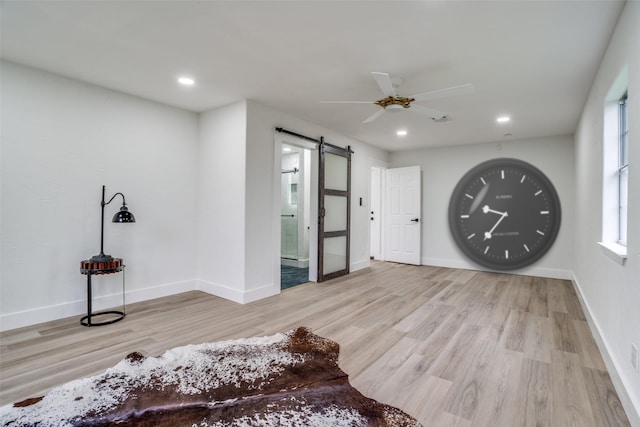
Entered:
9:37
